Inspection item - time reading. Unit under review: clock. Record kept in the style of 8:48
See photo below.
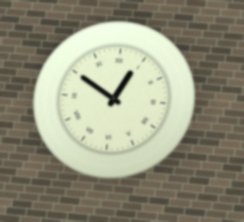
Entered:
12:50
